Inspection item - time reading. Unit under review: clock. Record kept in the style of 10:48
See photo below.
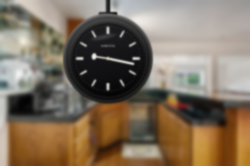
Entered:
9:17
